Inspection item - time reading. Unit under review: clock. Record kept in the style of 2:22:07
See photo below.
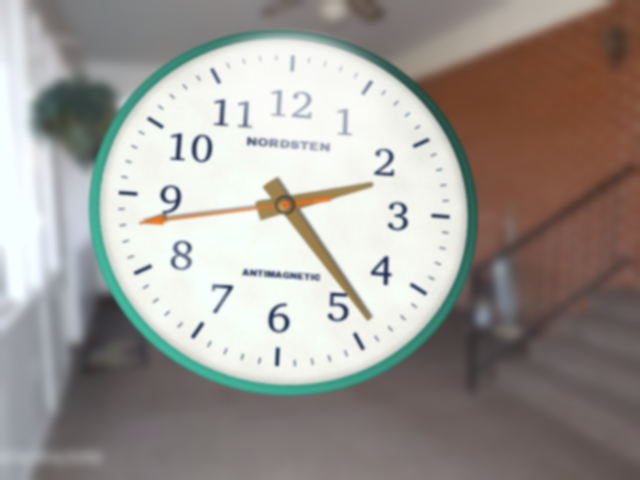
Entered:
2:23:43
